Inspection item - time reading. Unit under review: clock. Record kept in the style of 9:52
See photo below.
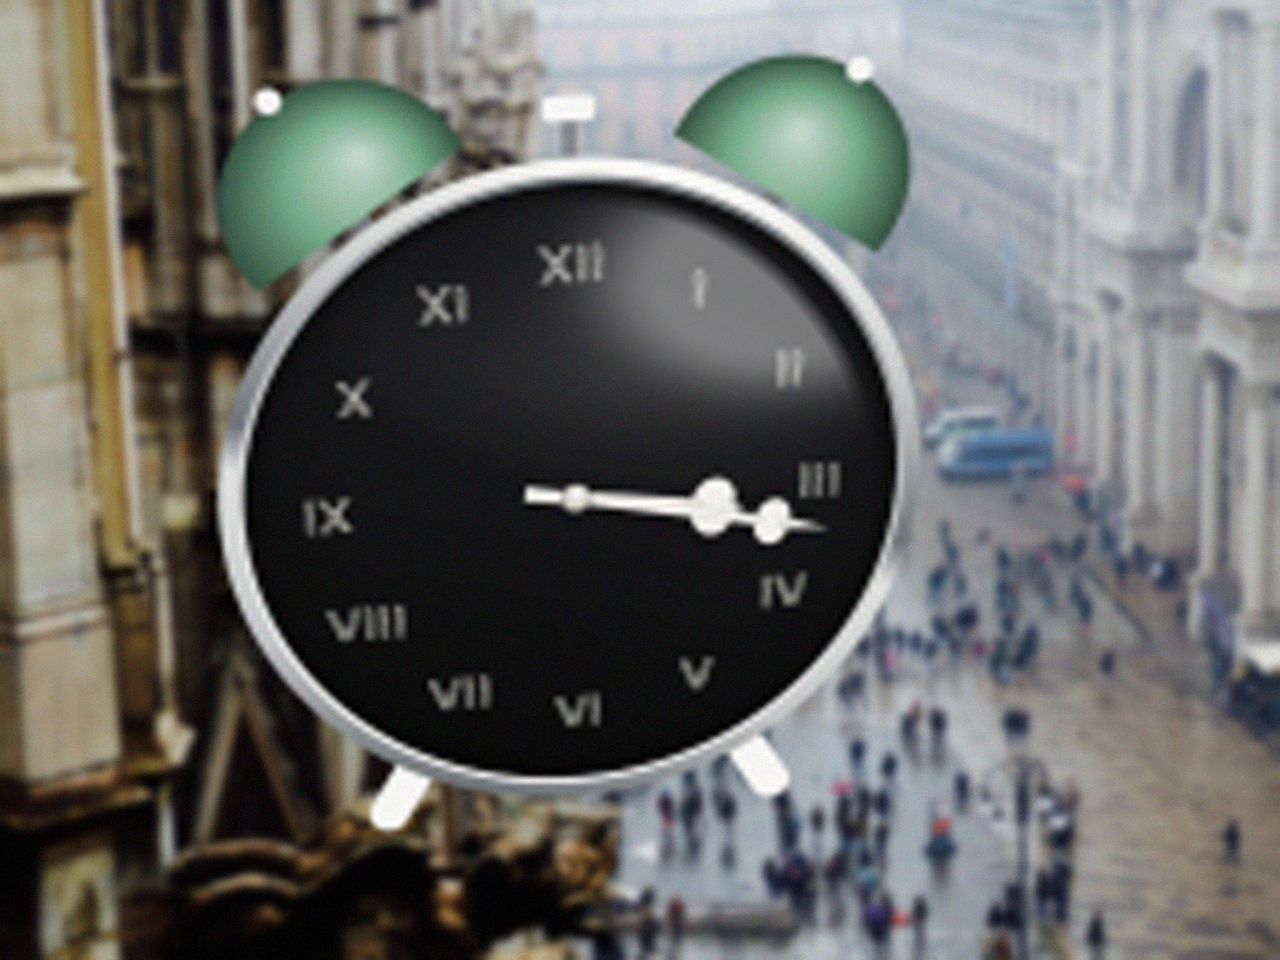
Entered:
3:17
